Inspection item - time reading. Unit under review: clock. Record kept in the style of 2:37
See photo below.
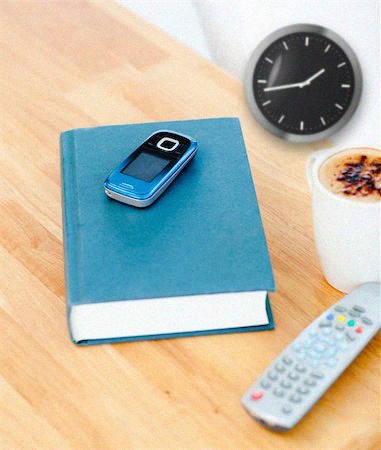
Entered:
1:43
